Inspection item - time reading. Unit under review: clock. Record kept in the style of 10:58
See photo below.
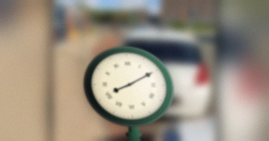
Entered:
8:10
